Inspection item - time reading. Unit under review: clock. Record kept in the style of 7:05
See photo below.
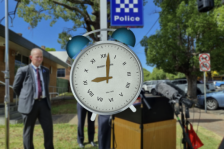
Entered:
9:02
